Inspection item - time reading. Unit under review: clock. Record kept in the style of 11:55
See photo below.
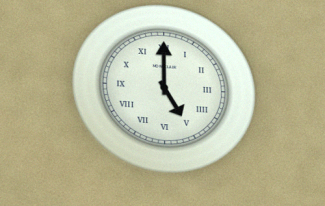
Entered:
5:00
